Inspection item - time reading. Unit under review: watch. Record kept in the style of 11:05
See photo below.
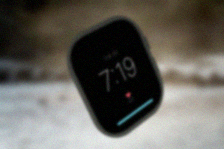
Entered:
7:19
